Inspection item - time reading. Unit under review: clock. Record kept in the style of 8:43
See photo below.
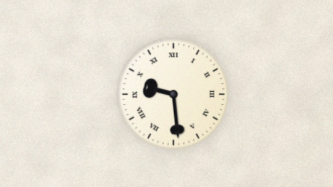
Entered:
9:29
